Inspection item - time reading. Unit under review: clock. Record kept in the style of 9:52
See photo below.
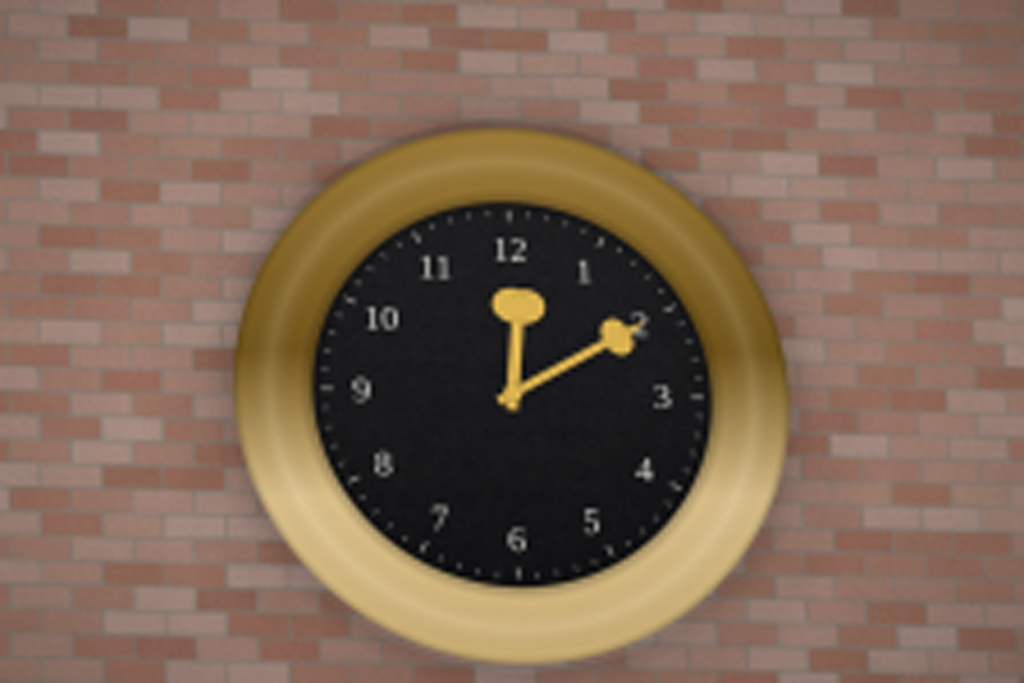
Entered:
12:10
